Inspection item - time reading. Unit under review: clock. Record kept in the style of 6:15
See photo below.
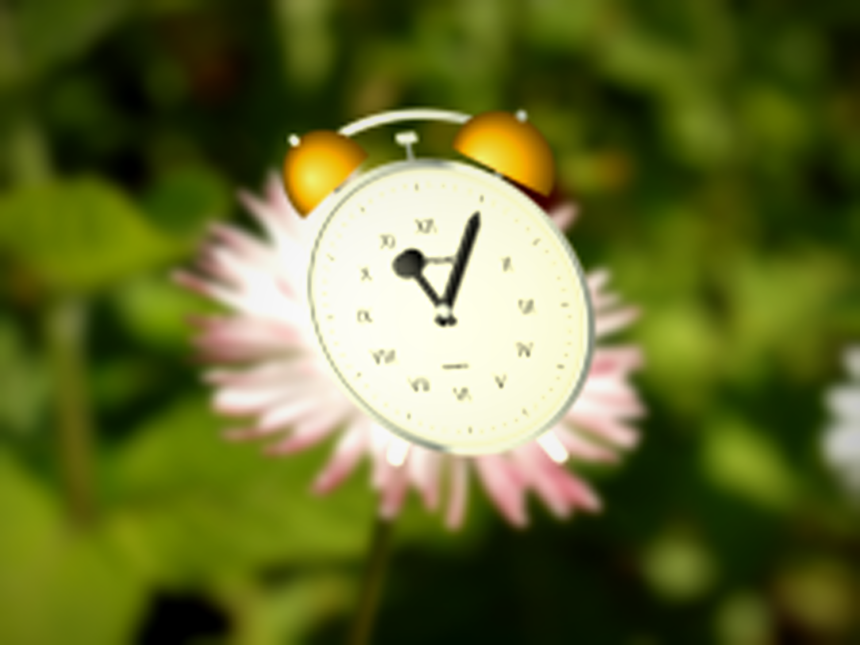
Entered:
11:05
